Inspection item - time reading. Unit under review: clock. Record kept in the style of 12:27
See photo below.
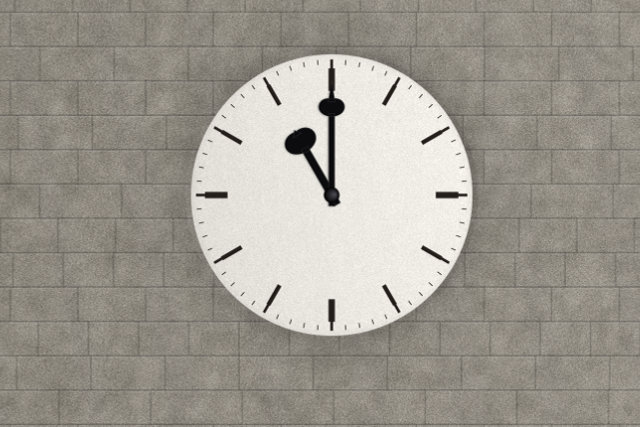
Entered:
11:00
